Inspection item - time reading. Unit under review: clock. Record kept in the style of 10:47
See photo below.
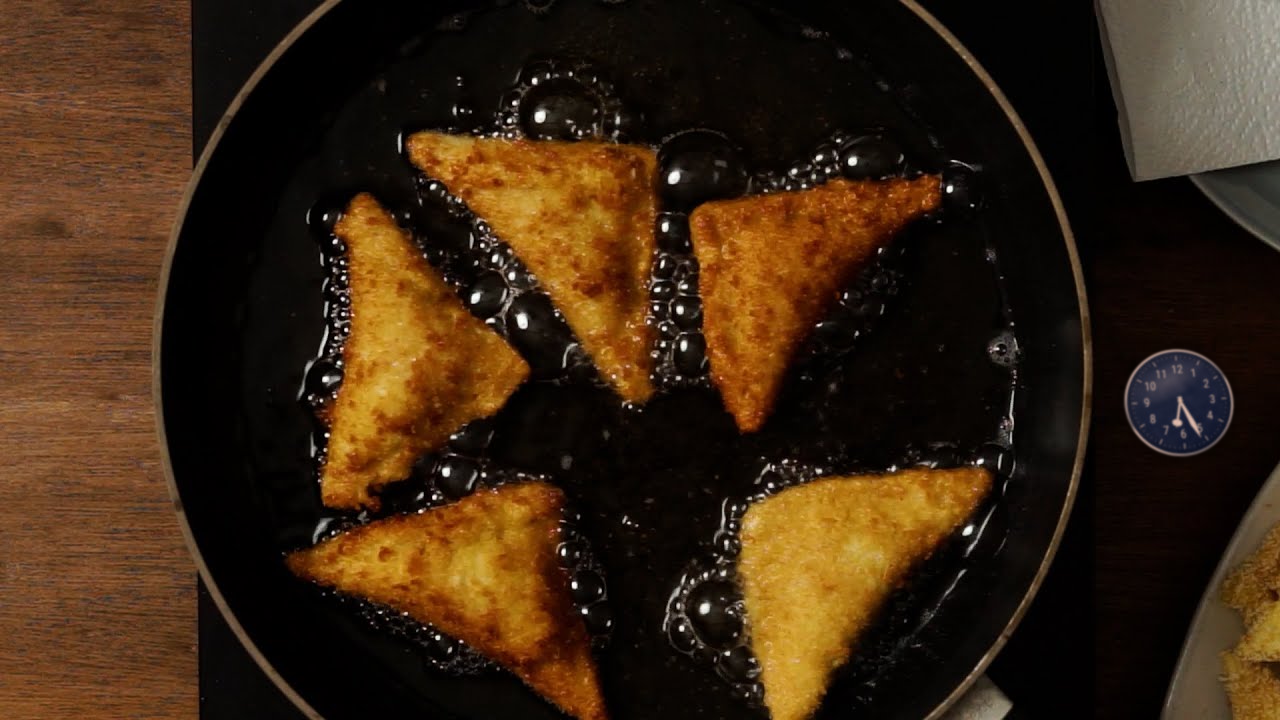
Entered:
6:26
